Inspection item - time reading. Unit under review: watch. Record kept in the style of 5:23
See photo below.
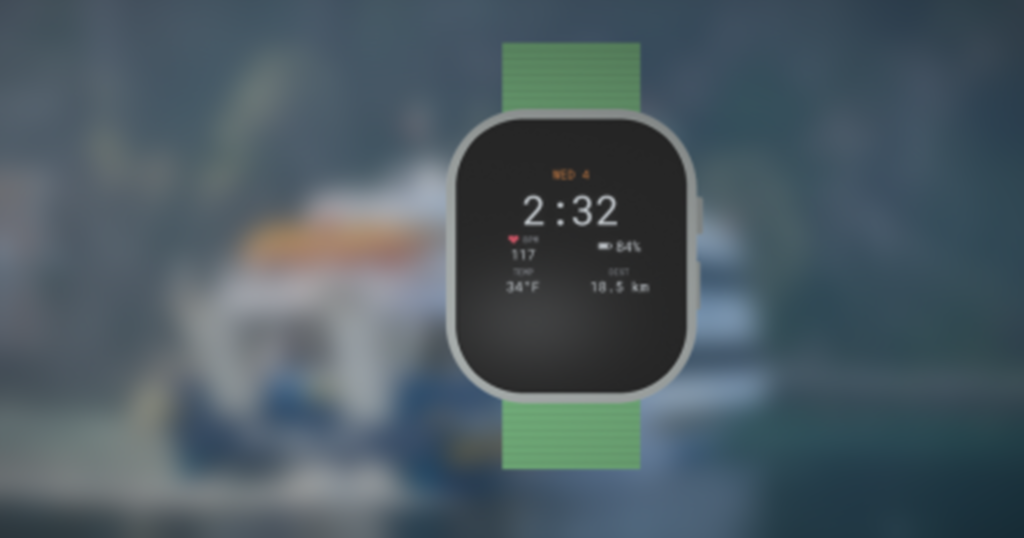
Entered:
2:32
